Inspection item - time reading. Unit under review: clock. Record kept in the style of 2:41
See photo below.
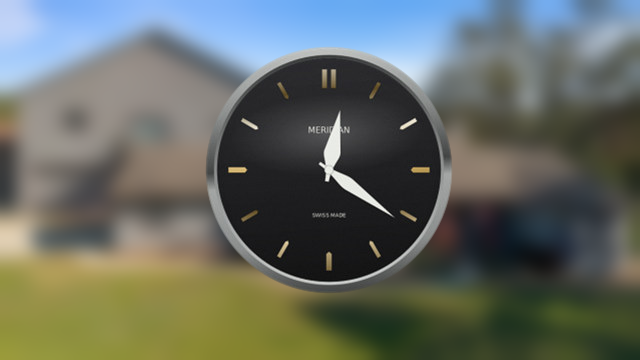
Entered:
12:21
